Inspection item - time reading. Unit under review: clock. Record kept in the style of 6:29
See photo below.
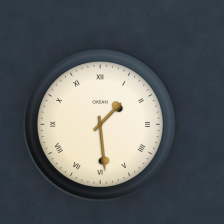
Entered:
1:29
